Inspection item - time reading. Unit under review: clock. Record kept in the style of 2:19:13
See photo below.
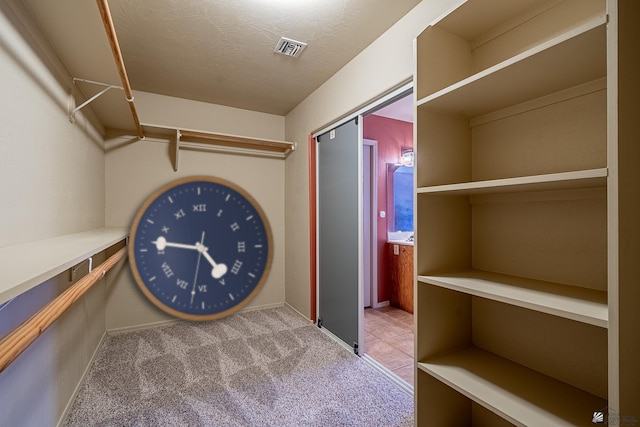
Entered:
4:46:32
